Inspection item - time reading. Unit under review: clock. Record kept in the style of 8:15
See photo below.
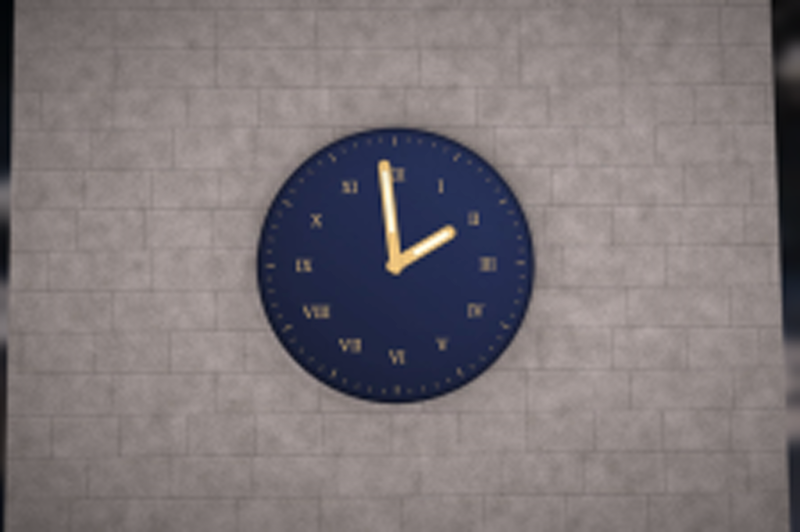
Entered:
1:59
